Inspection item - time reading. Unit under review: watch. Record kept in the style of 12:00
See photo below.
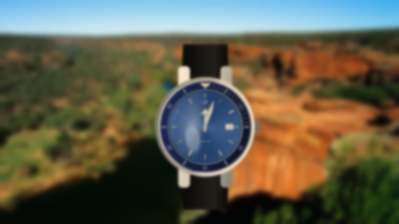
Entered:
12:03
